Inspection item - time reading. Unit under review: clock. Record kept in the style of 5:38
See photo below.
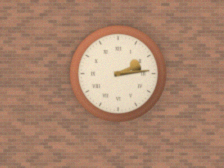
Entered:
2:14
